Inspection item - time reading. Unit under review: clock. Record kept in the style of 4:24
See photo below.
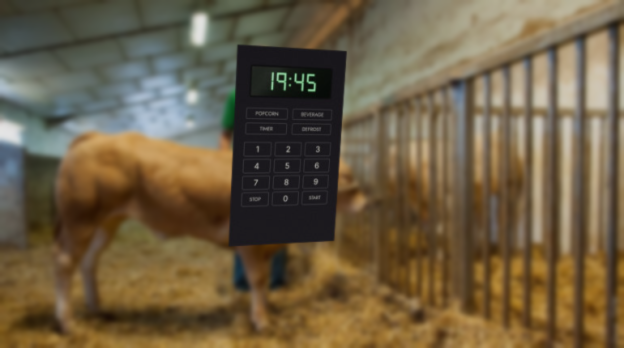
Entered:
19:45
